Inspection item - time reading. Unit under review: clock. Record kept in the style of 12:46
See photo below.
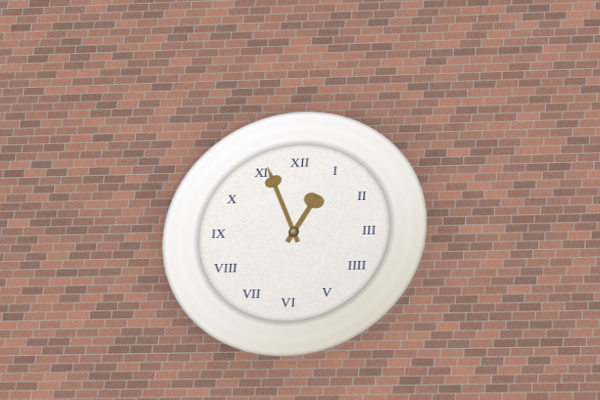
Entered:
12:56
